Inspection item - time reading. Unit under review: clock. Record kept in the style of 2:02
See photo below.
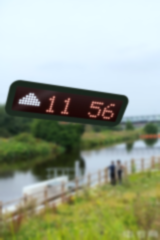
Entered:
11:56
